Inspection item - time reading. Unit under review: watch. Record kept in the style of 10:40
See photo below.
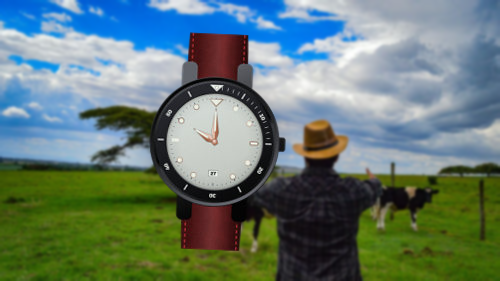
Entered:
10:00
